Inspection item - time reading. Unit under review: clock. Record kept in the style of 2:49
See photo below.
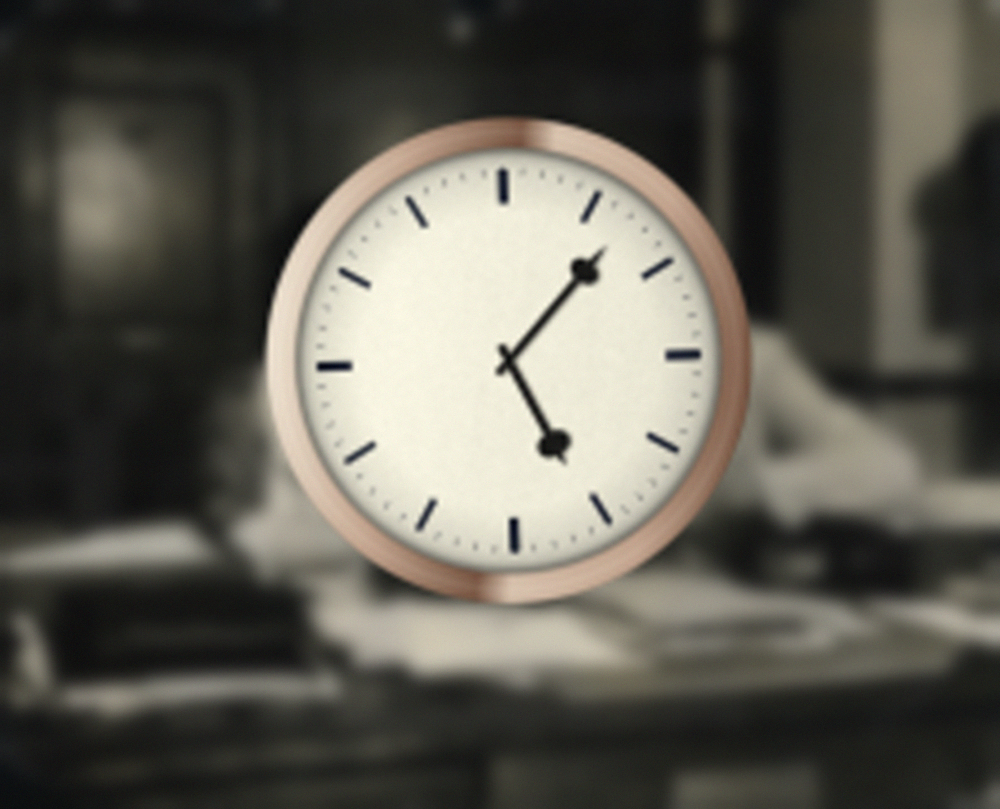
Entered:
5:07
